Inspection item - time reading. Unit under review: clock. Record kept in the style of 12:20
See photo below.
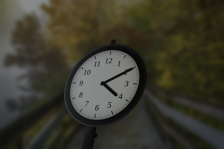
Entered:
4:10
